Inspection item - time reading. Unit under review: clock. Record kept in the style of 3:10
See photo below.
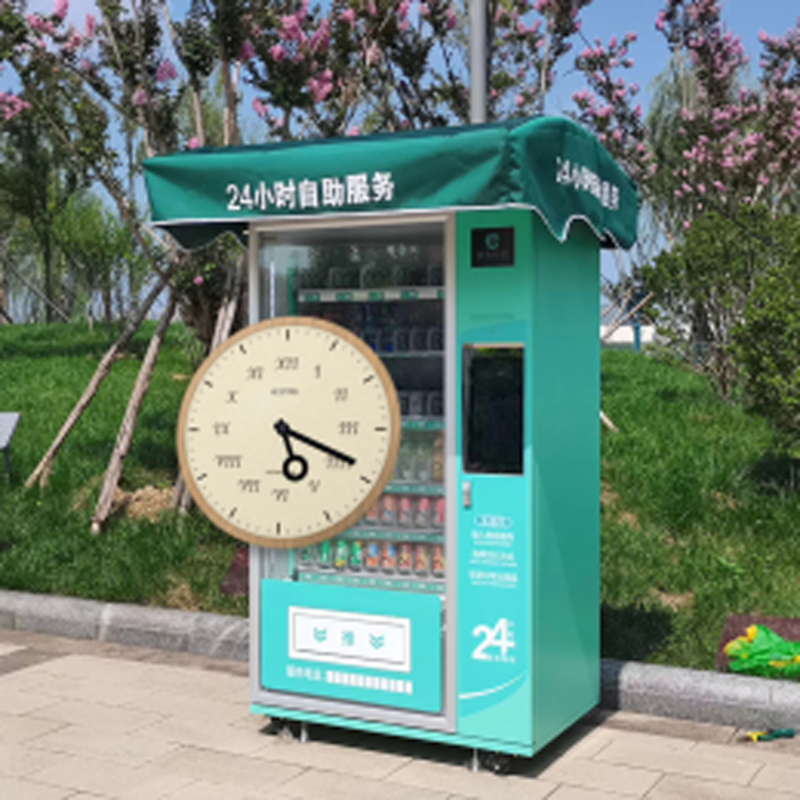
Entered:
5:19
